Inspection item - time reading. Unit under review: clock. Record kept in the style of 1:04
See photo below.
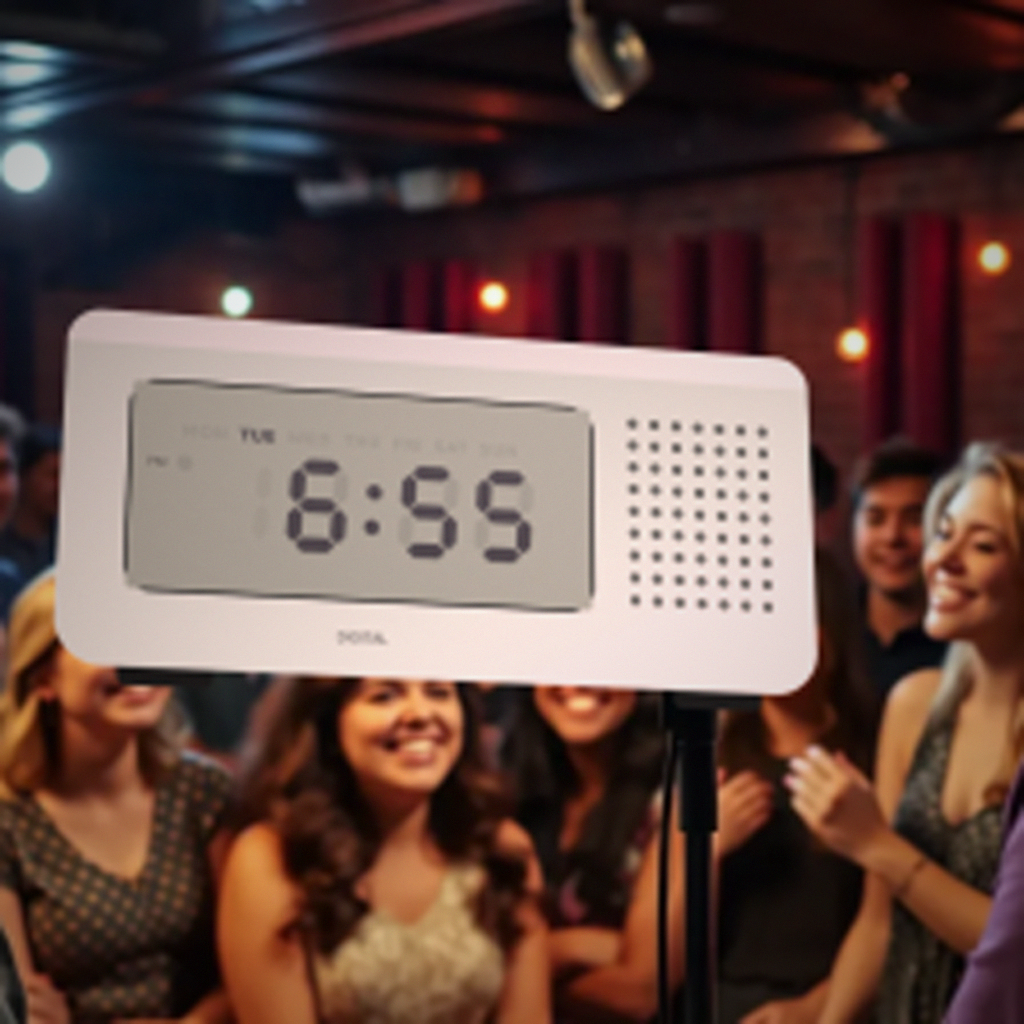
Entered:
6:55
